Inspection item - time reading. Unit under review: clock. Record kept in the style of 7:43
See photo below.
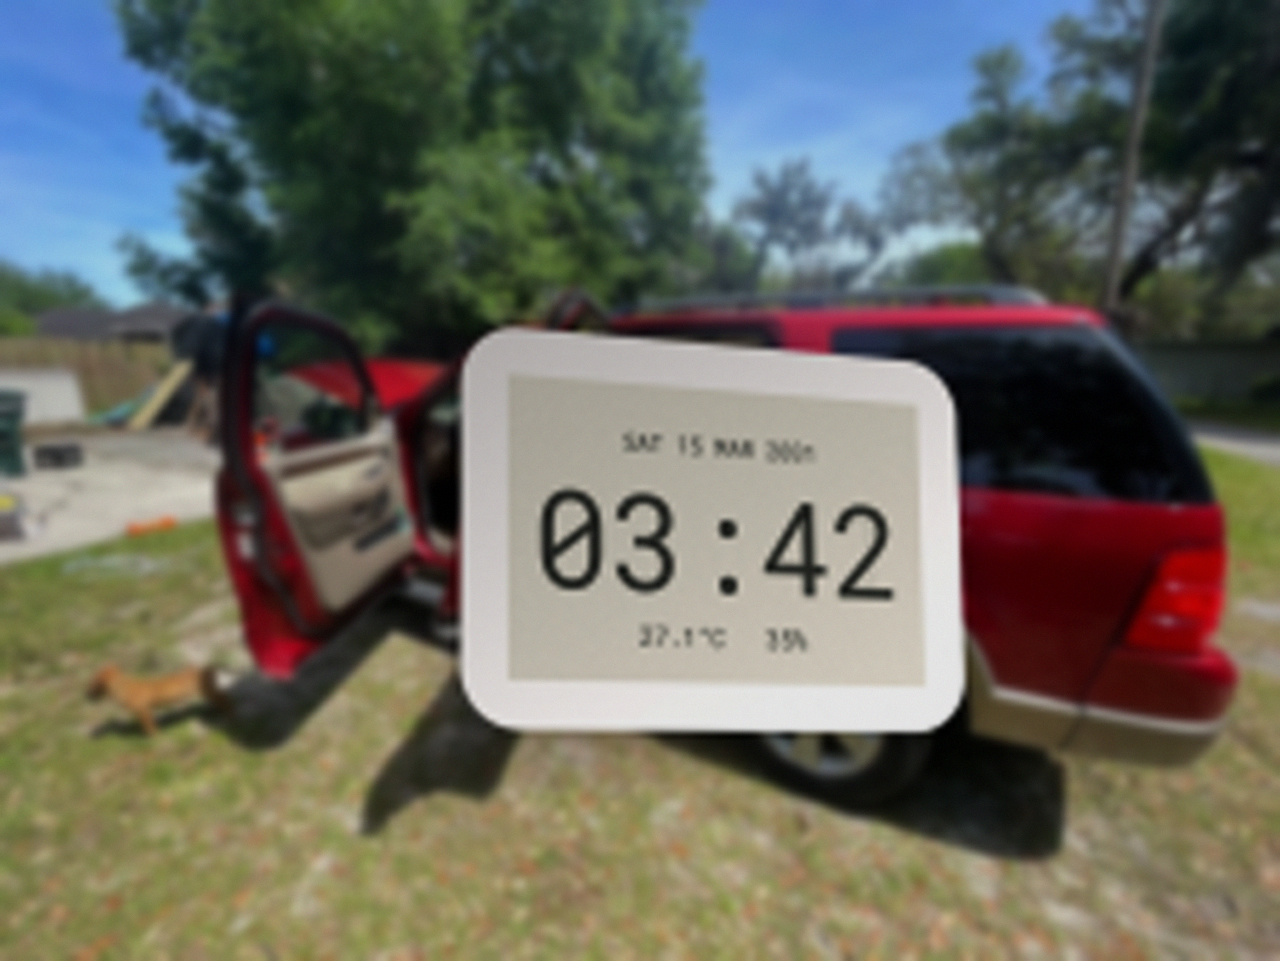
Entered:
3:42
